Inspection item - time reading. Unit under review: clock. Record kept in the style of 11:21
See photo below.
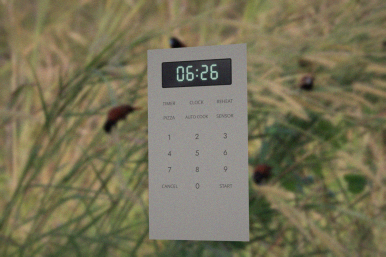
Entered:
6:26
